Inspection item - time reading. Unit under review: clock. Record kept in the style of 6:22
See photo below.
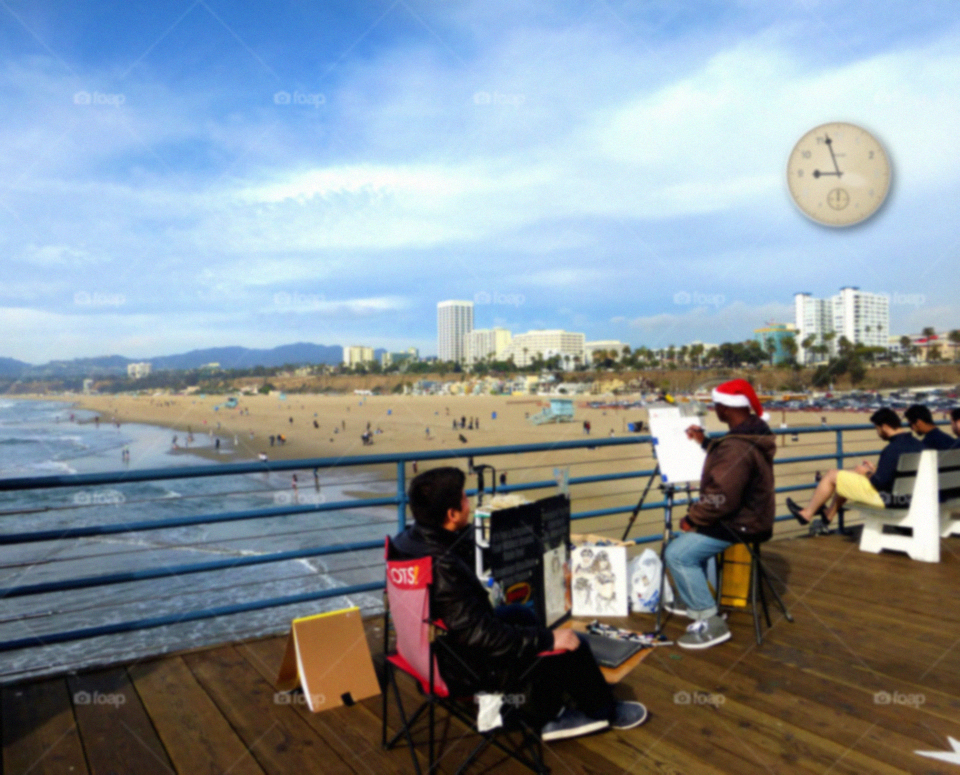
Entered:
8:57
